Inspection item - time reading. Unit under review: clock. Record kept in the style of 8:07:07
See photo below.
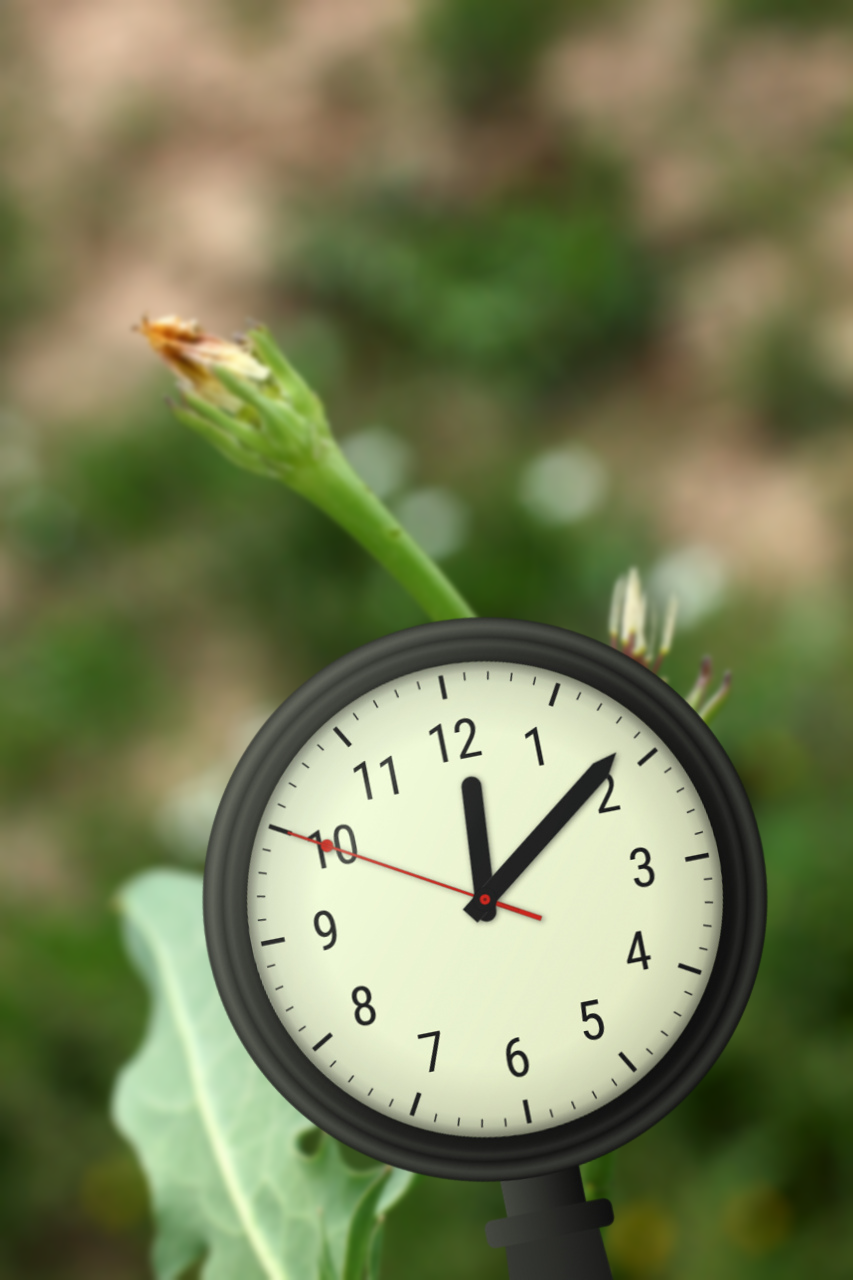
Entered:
12:08:50
